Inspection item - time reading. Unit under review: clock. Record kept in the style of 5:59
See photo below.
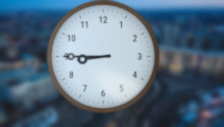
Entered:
8:45
